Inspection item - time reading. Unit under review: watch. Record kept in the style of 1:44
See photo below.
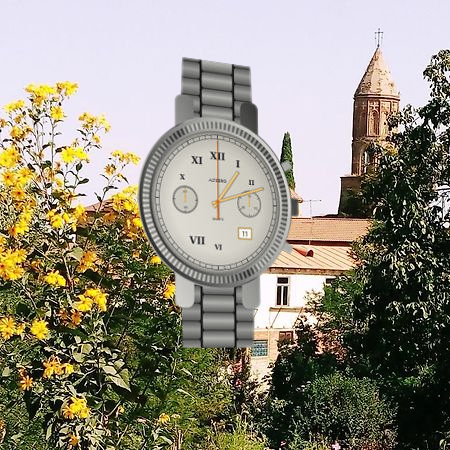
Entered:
1:12
